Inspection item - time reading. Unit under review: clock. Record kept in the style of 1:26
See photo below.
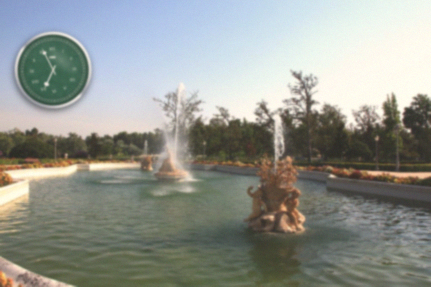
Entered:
6:56
